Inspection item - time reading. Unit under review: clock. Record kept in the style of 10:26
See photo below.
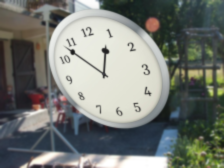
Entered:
12:53
